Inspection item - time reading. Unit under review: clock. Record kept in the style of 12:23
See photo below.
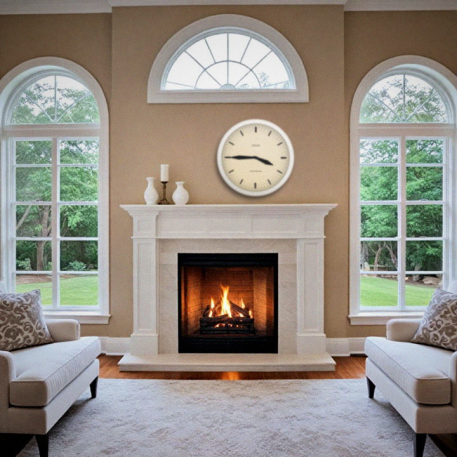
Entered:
3:45
